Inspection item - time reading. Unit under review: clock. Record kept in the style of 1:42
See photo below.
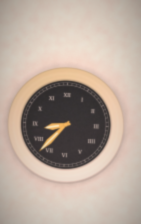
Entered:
8:37
